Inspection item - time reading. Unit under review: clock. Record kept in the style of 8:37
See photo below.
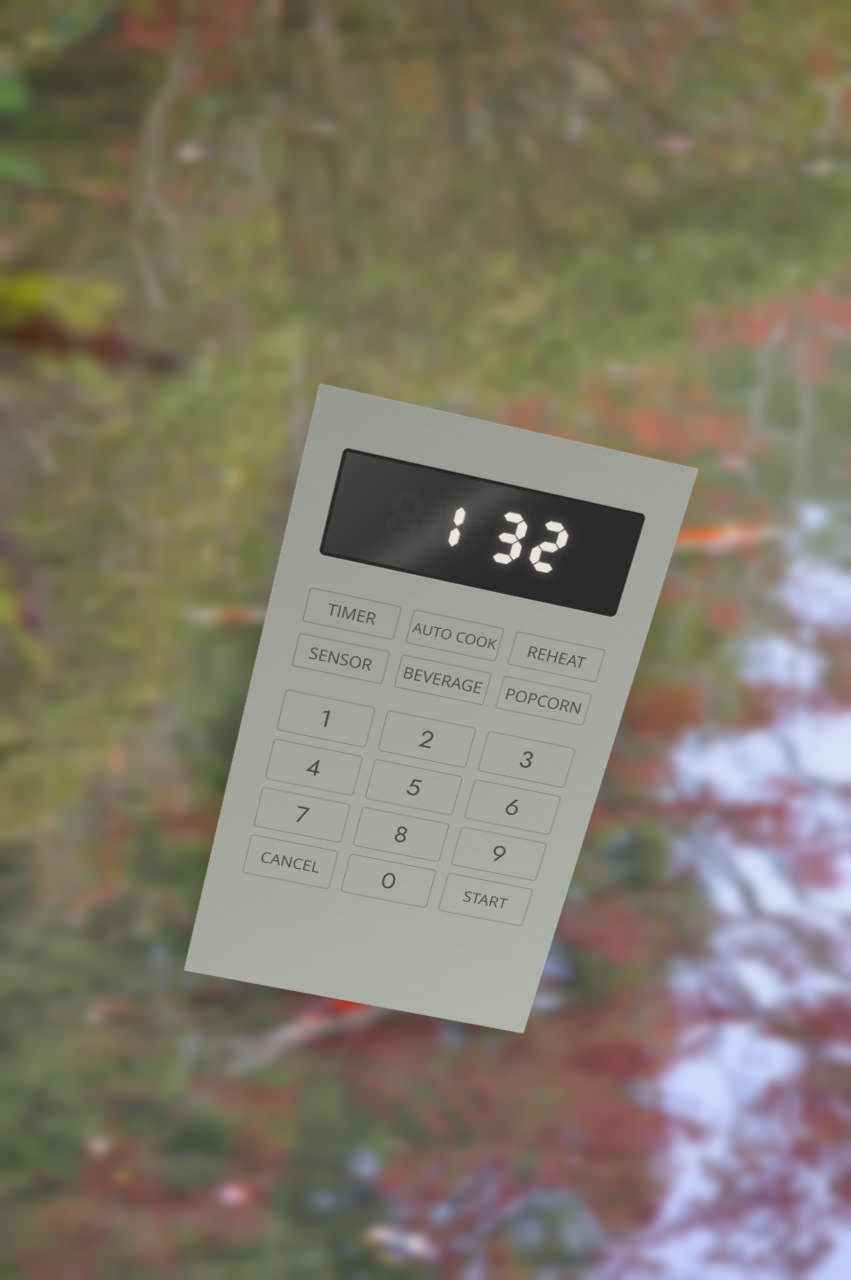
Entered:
1:32
